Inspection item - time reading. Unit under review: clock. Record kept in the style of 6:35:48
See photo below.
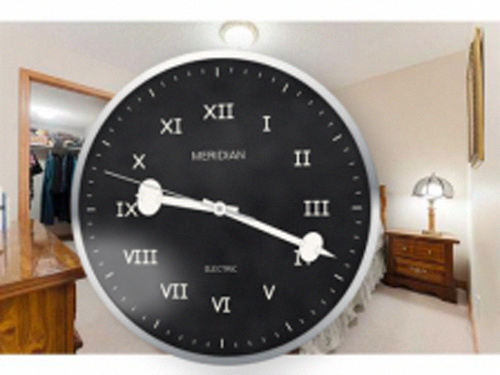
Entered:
9:18:48
